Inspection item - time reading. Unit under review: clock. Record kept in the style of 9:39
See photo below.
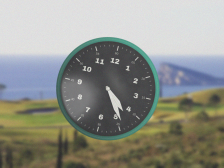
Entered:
4:24
